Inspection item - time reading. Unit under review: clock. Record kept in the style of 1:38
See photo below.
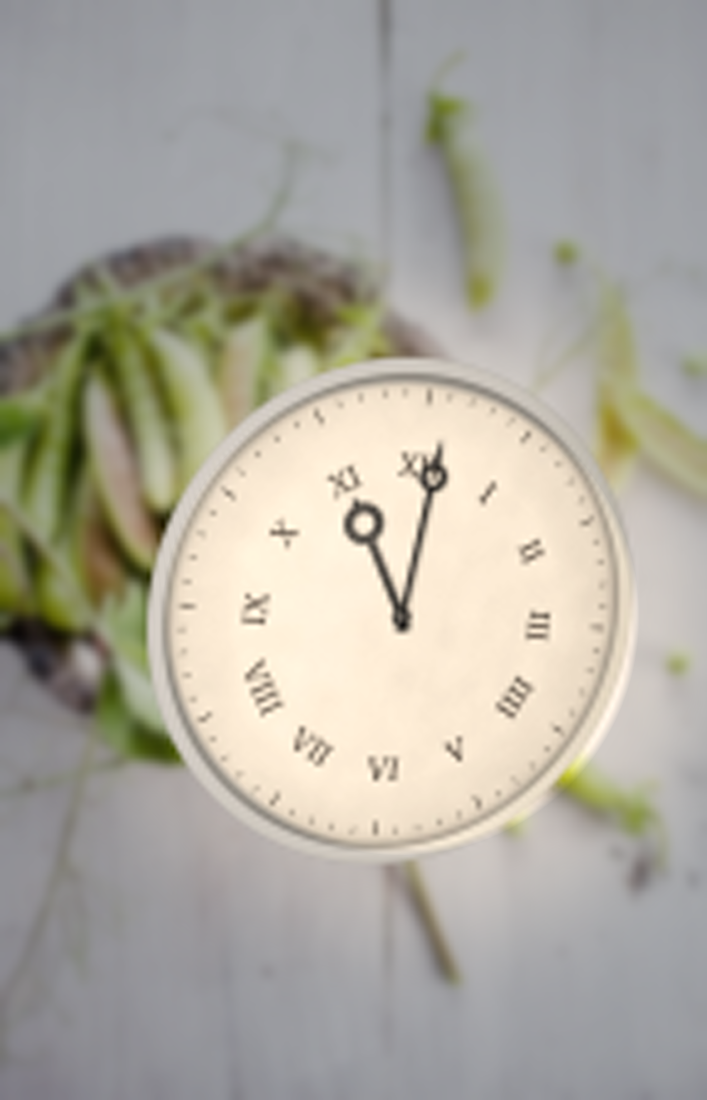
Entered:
11:01
